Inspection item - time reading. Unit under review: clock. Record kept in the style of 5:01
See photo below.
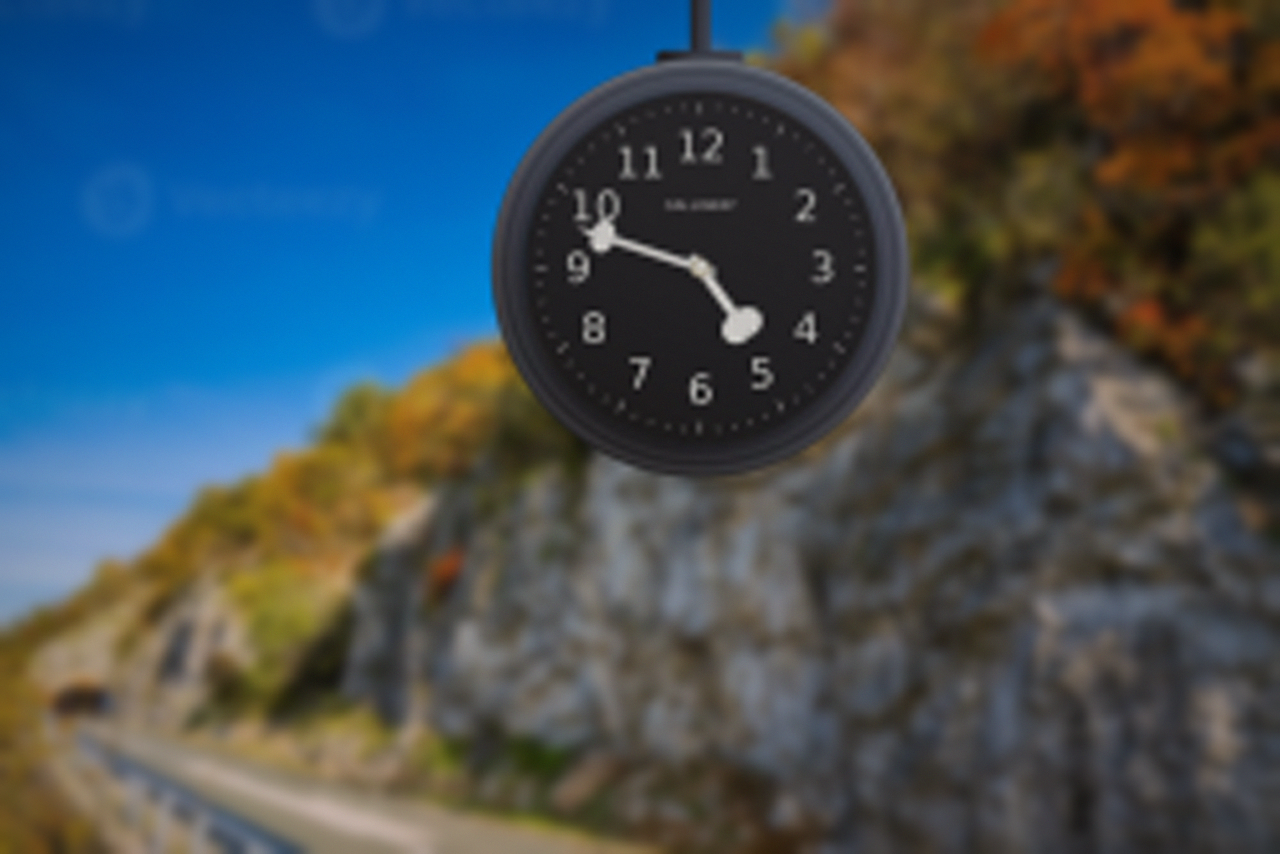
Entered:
4:48
